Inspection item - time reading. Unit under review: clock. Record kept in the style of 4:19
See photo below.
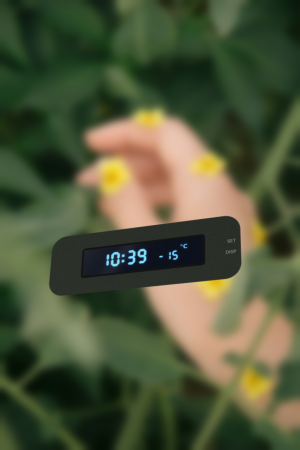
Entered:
10:39
